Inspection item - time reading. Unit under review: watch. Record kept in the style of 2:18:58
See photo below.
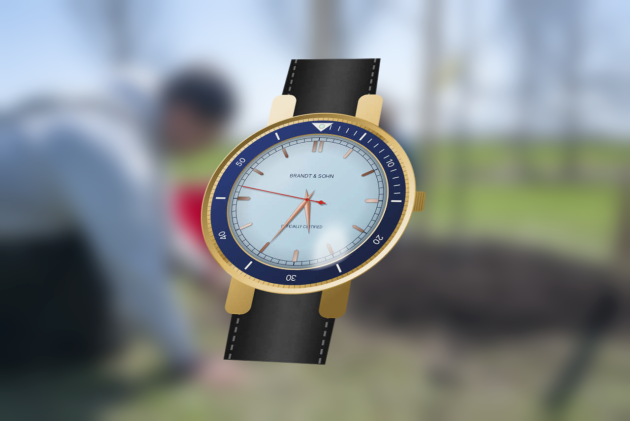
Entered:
5:34:47
